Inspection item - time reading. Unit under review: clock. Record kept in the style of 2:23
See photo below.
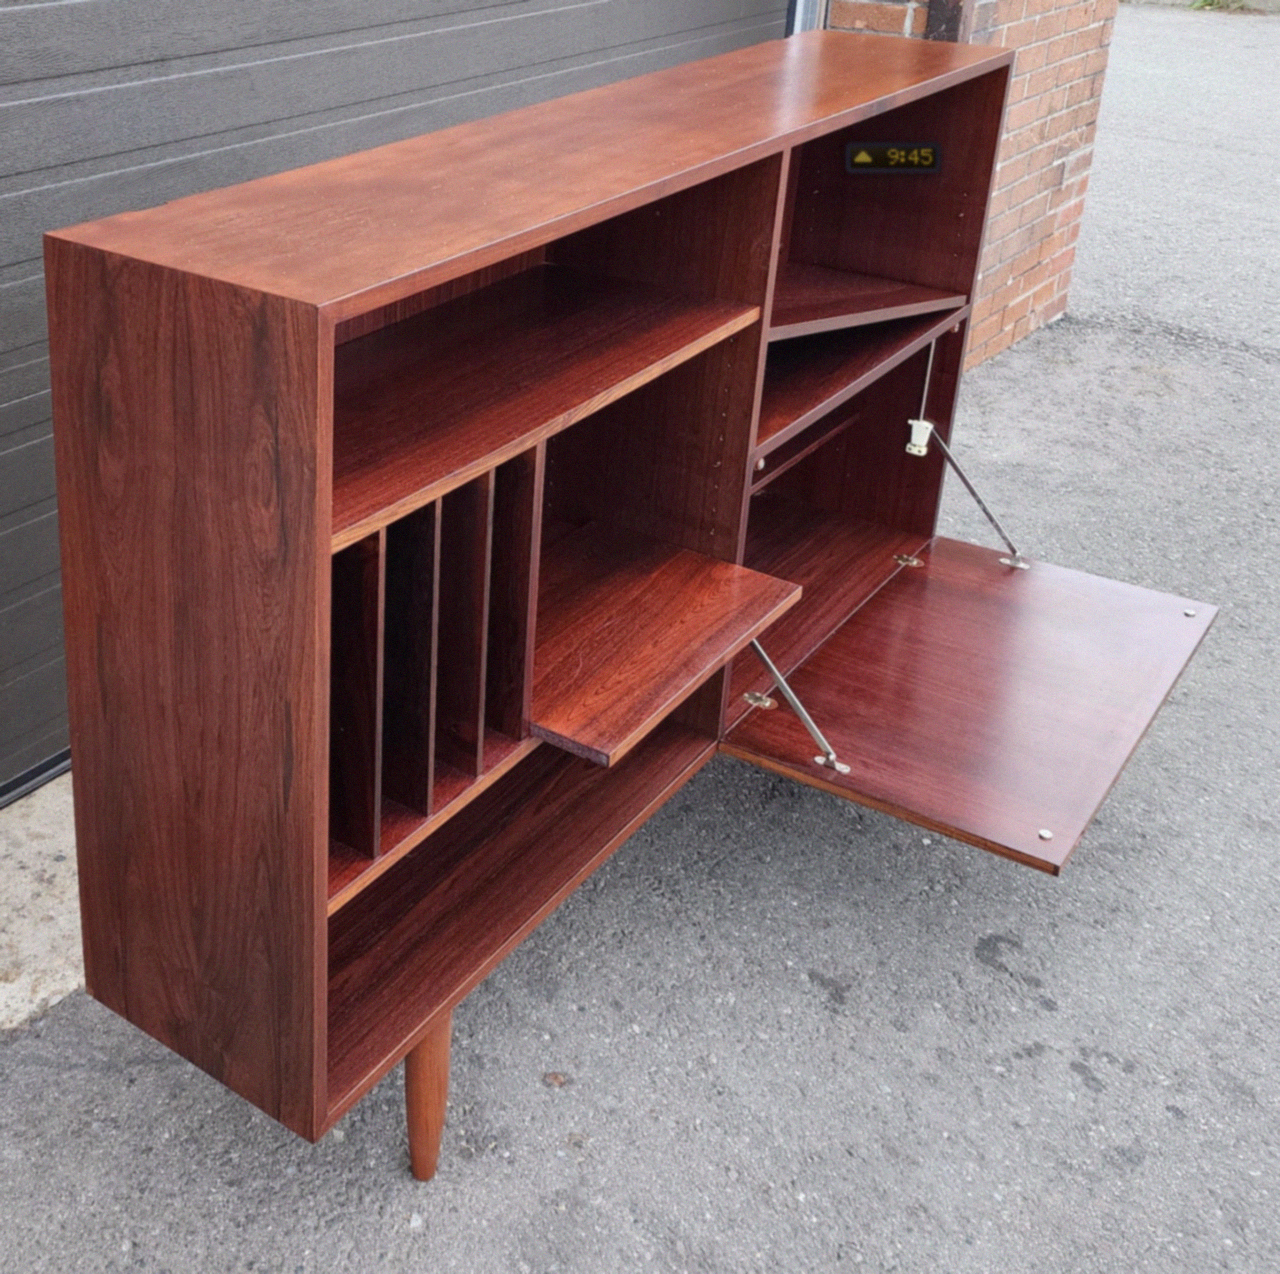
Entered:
9:45
